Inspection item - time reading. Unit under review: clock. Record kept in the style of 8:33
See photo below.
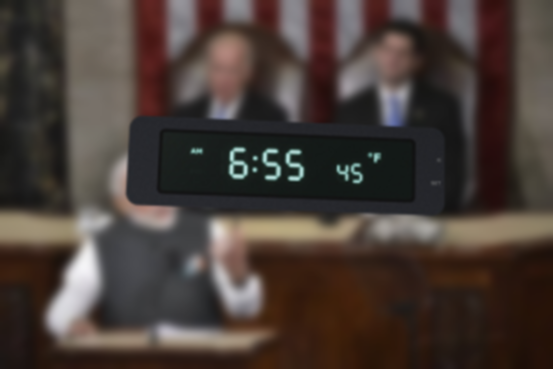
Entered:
6:55
